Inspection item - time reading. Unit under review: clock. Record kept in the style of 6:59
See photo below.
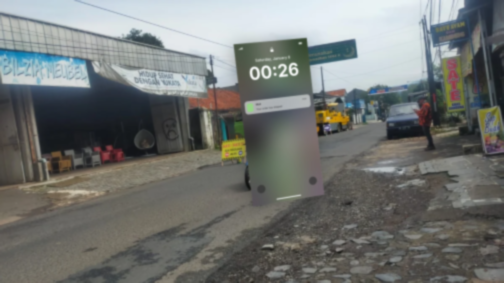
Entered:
0:26
